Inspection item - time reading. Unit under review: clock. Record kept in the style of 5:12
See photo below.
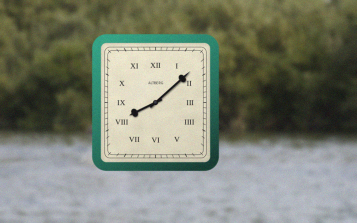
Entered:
8:08
